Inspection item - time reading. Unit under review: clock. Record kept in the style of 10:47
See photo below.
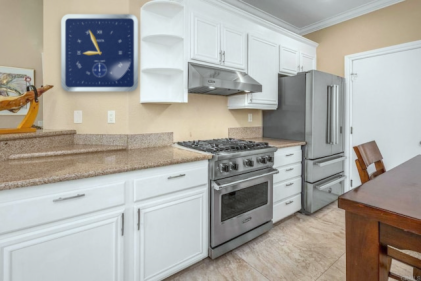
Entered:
8:56
